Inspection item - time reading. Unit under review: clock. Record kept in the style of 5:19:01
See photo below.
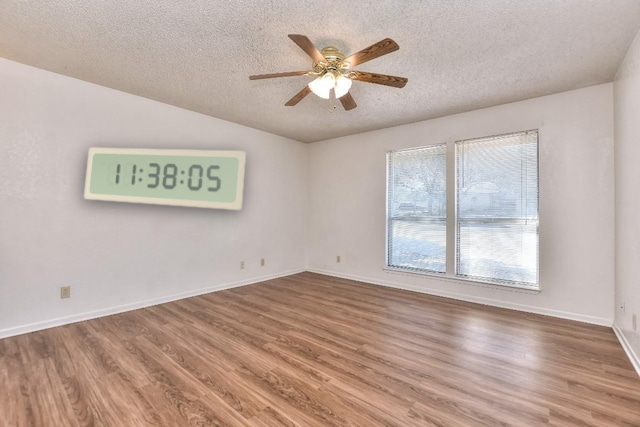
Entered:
11:38:05
